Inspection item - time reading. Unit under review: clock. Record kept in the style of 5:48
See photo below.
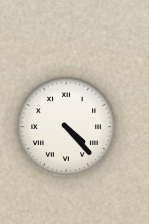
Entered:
4:23
